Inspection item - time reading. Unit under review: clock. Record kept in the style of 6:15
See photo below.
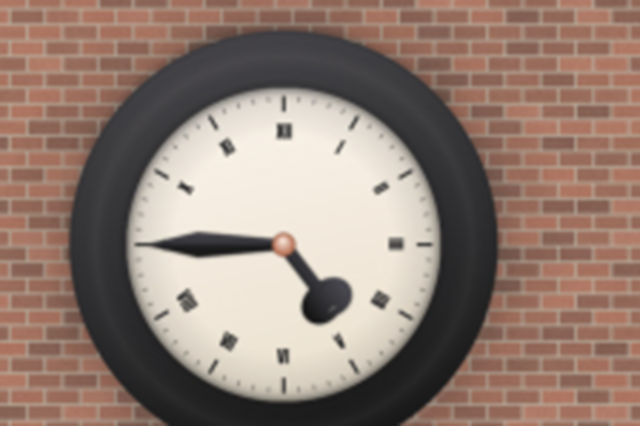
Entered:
4:45
